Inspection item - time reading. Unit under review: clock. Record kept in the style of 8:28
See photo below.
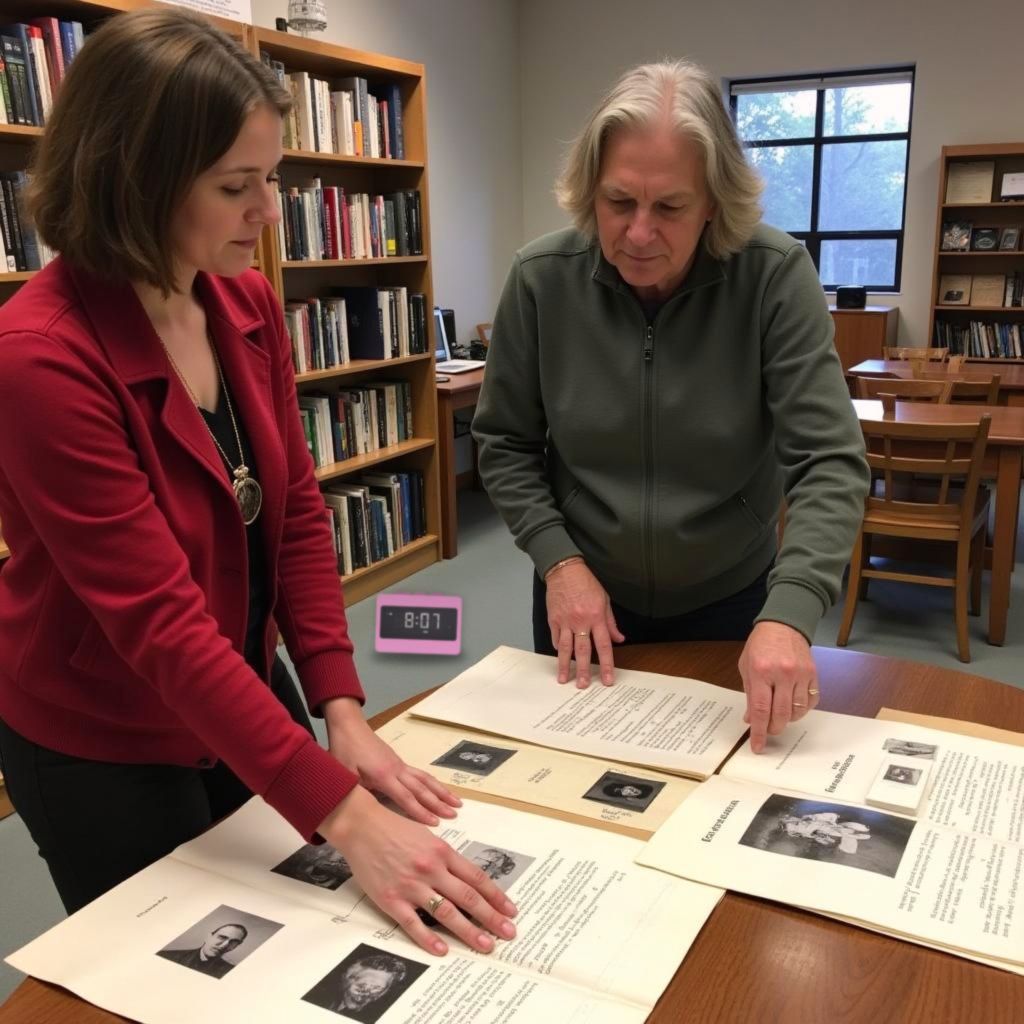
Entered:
8:07
